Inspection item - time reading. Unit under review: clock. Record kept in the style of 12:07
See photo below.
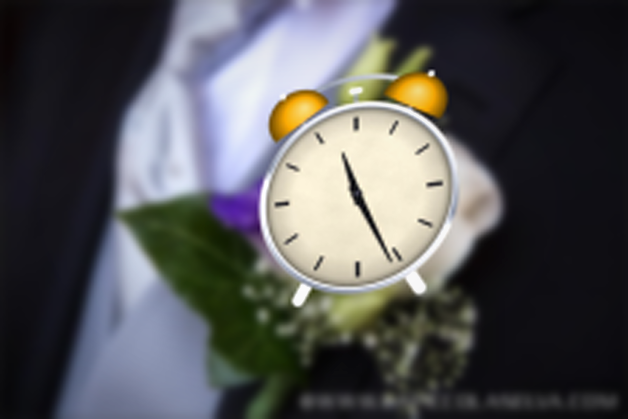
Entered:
11:26
